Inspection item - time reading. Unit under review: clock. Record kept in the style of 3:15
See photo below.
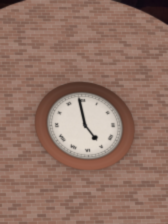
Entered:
4:59
